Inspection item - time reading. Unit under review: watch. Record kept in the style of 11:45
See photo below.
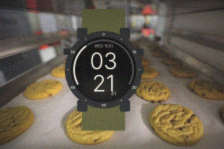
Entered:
3:21
